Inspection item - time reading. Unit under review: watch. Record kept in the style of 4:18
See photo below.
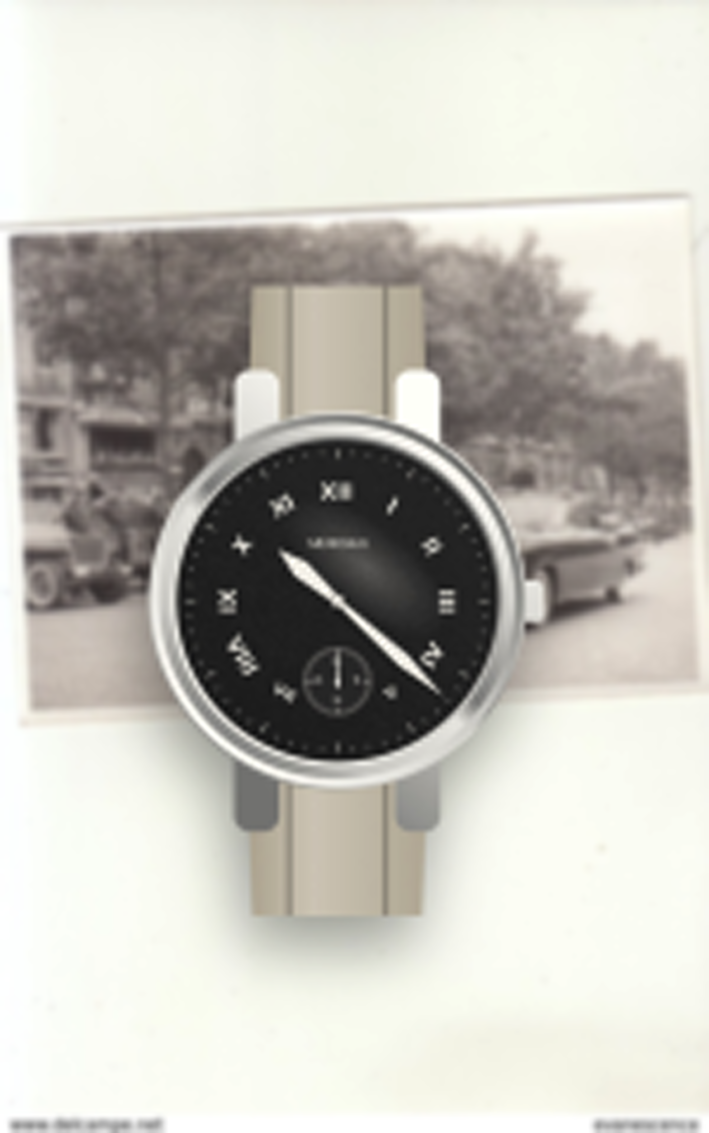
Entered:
10:22
